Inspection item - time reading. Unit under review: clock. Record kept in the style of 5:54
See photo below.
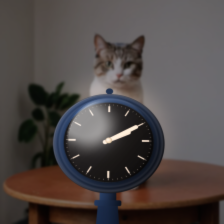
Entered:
2:10
